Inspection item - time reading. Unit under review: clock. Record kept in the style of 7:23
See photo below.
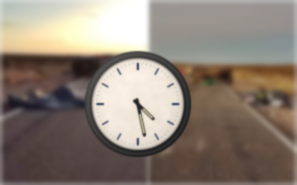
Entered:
4:28
